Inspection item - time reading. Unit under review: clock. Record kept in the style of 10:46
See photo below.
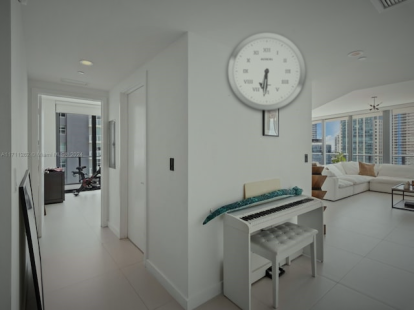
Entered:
6:31
